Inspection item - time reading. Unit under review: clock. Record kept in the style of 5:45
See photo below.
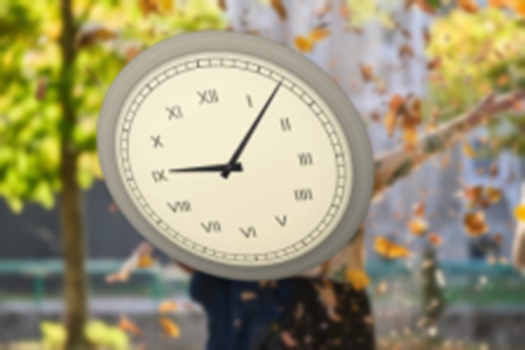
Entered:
9:07
